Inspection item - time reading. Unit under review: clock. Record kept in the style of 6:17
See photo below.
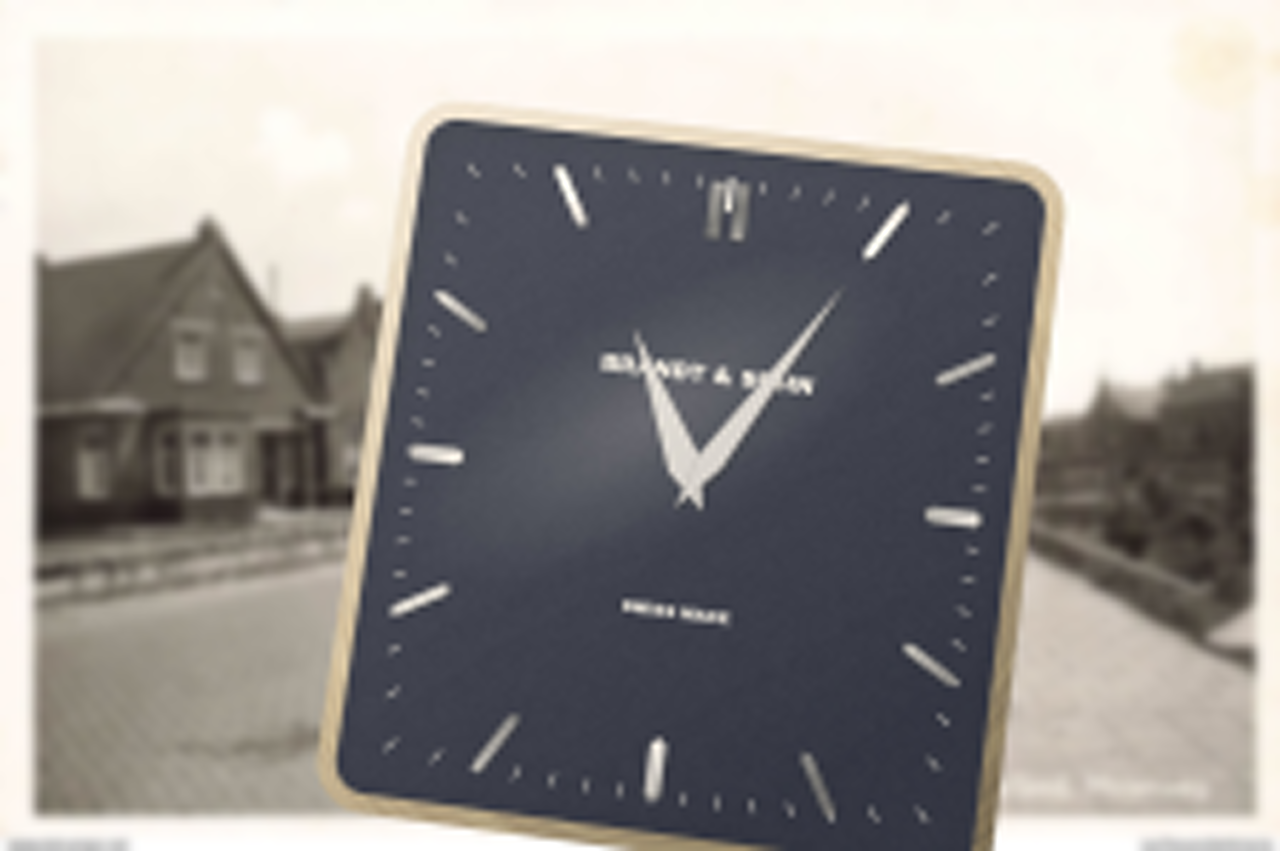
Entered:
11:05
